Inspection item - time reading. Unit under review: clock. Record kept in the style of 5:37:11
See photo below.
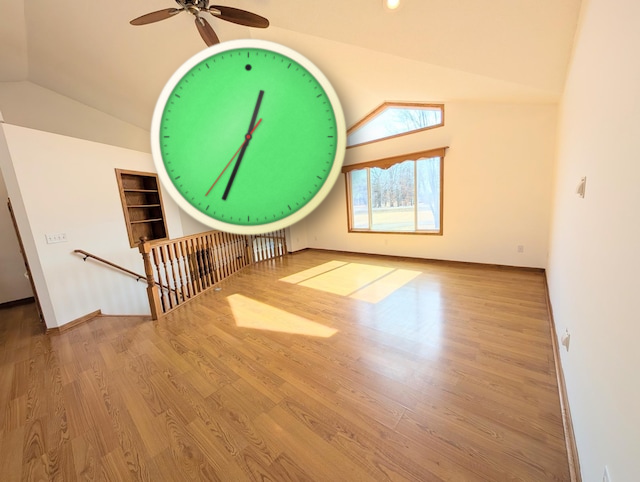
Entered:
12:33:36
